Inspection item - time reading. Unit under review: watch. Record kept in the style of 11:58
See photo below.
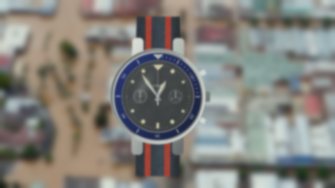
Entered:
12:54
